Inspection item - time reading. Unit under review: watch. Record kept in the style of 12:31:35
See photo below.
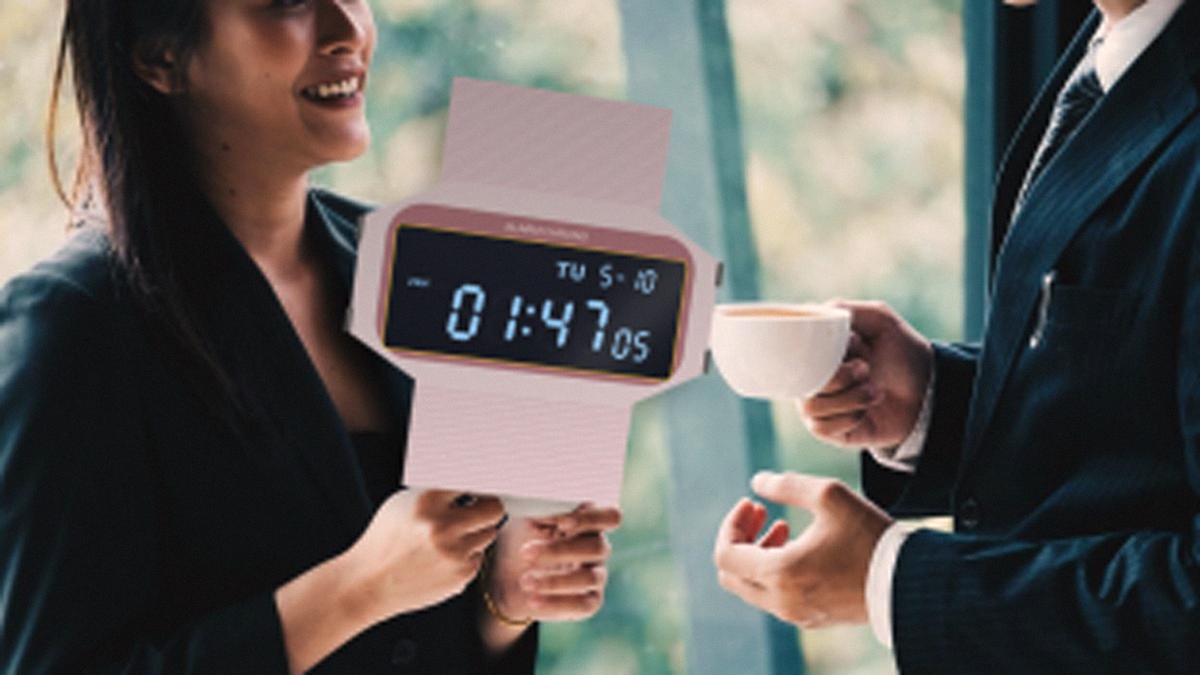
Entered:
1:47:05
